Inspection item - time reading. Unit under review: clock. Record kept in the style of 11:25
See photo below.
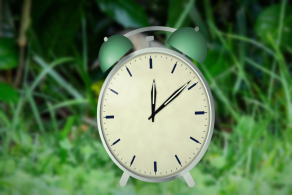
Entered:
12:09
